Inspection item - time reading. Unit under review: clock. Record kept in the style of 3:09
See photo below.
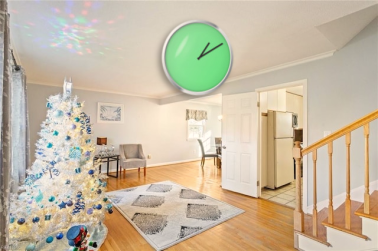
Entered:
1:10
